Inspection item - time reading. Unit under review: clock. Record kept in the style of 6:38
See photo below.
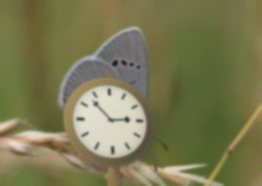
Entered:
2:53
